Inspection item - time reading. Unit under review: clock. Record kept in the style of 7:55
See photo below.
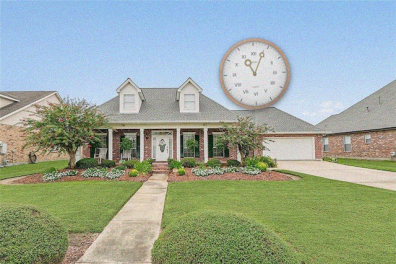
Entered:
11:04
